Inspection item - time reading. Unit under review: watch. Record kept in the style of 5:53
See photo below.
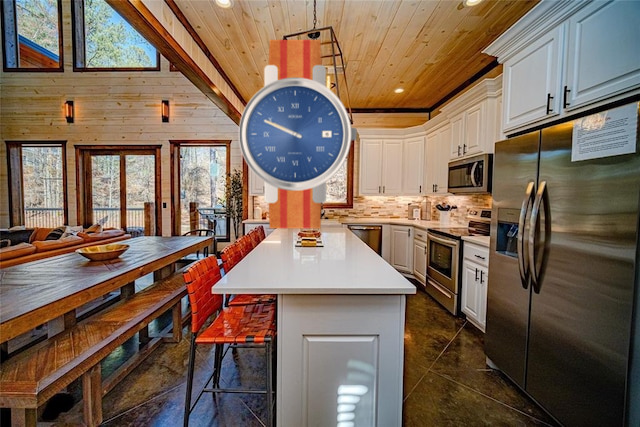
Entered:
9:49
